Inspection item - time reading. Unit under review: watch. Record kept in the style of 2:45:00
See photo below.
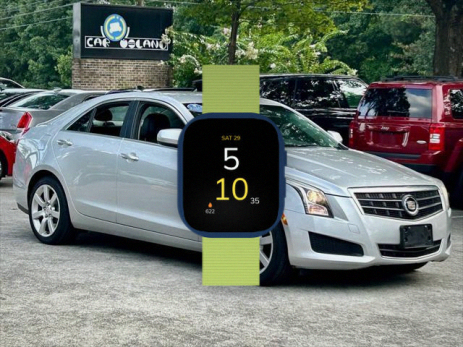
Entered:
5:10:35
